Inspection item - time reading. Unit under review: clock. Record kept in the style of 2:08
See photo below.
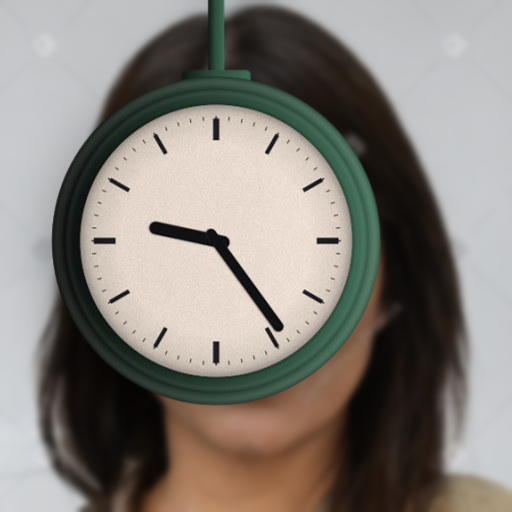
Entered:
9:24
